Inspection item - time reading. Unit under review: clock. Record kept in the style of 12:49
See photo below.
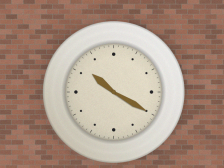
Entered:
10:20
